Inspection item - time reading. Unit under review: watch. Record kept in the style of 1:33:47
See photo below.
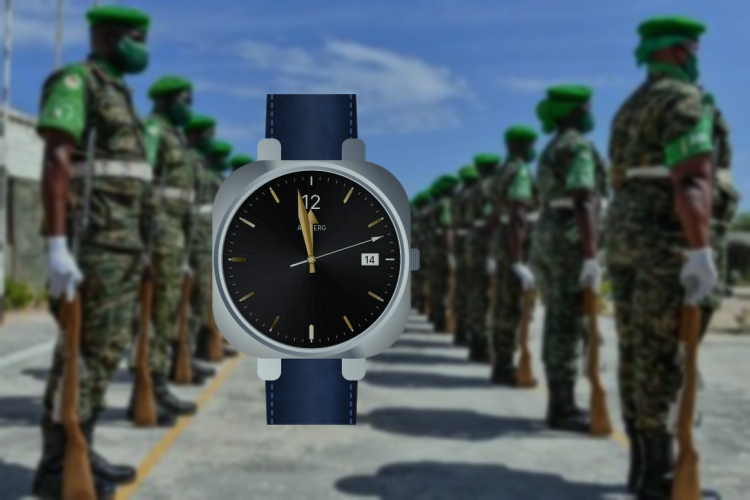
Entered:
11:58:12
